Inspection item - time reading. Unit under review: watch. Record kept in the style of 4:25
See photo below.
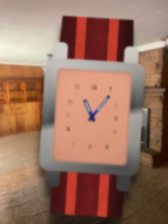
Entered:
11:06
